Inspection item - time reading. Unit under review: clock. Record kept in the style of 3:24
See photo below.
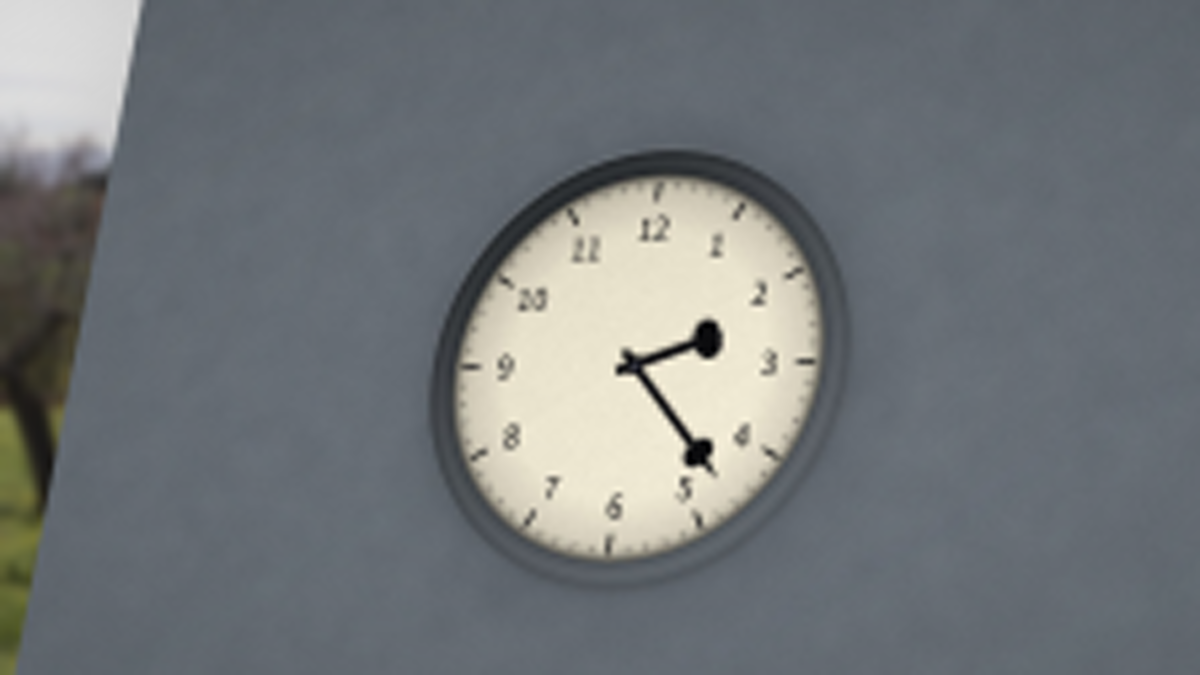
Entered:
2:23
